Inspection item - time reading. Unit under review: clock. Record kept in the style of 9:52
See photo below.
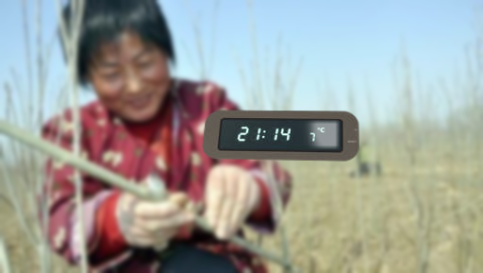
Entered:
21:14
